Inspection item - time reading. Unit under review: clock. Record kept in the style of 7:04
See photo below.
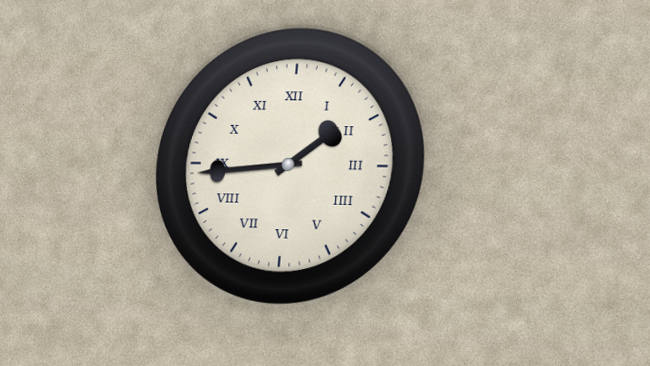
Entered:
1:44
